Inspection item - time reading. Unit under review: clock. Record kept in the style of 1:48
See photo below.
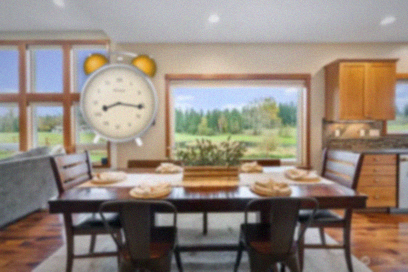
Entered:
8:16
